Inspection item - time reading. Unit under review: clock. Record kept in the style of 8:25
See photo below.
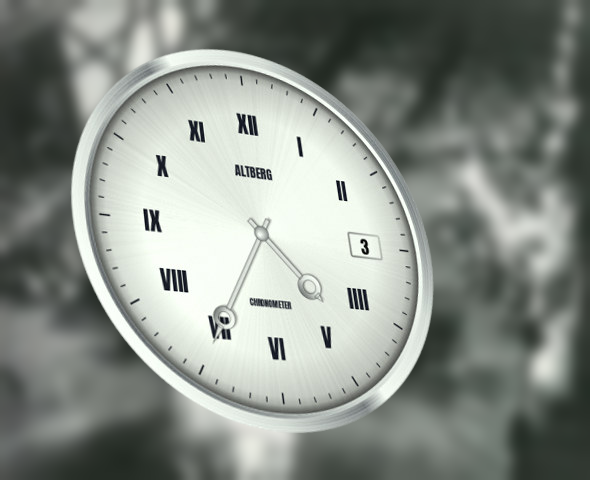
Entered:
4:35
